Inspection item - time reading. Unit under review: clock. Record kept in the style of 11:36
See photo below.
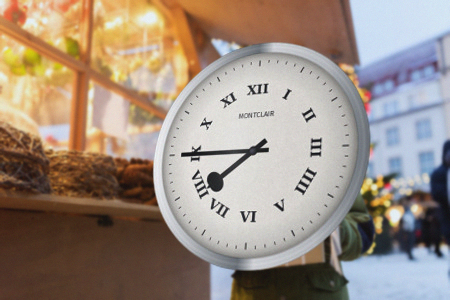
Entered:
7:45
